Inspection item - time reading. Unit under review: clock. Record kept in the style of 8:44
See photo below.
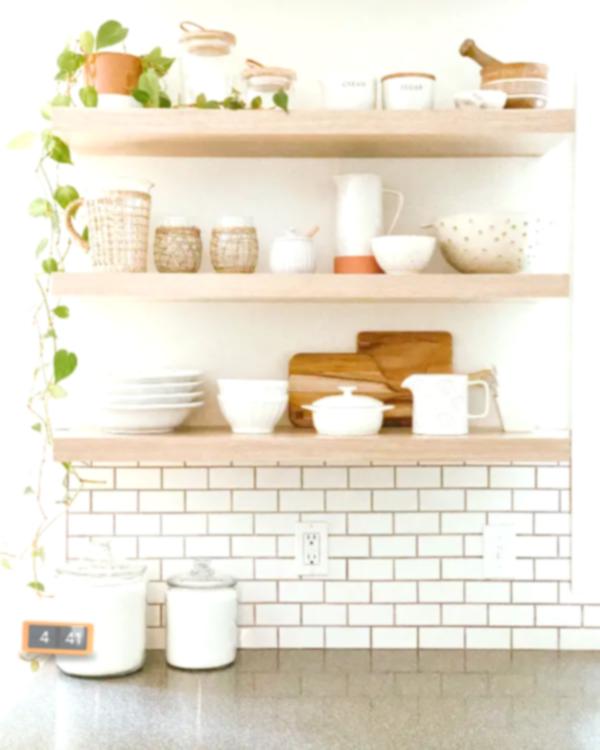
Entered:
4:41
